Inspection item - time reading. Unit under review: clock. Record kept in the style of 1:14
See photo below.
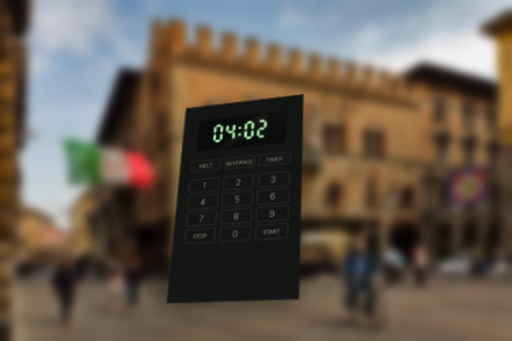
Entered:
4:02
